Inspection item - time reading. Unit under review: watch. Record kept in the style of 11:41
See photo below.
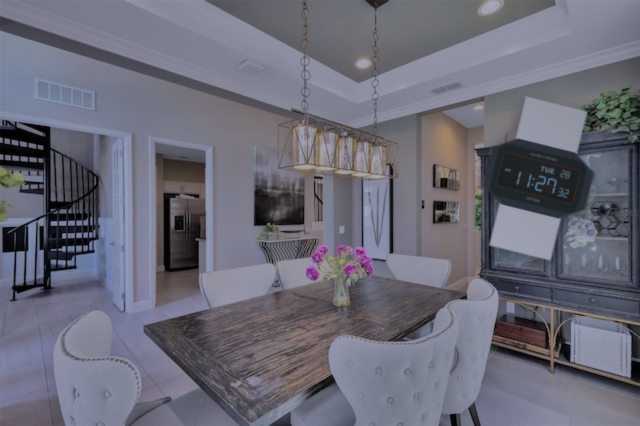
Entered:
11:27
